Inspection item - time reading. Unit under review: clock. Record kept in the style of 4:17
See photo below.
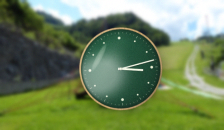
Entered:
3:13
